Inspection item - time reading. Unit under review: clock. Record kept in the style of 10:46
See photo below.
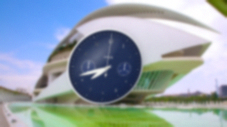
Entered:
7:42
